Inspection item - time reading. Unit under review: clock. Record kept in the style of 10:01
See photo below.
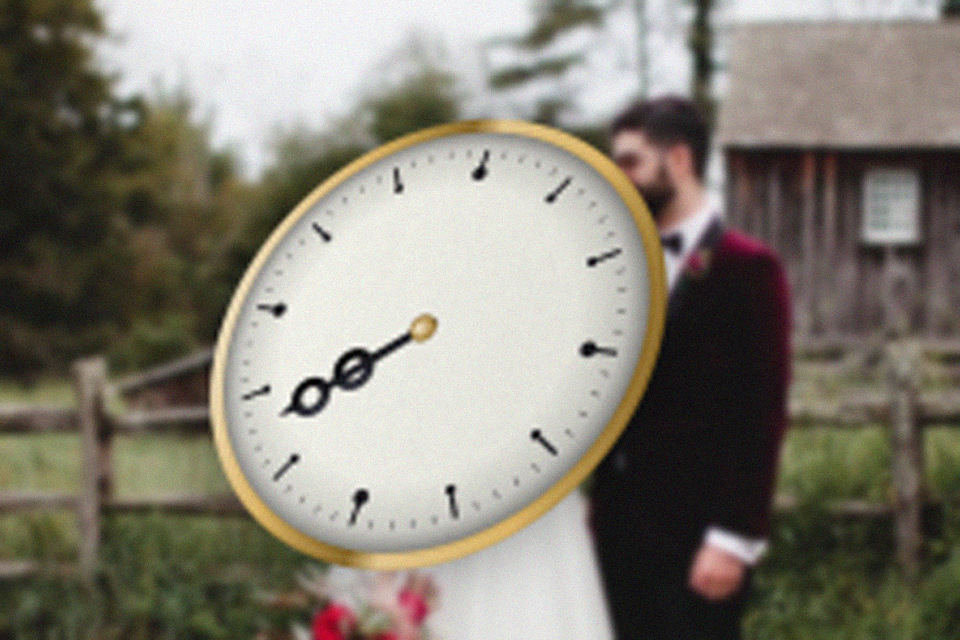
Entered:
7:38
